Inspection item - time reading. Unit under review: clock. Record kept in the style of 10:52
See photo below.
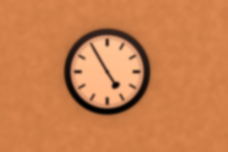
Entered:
4:55
